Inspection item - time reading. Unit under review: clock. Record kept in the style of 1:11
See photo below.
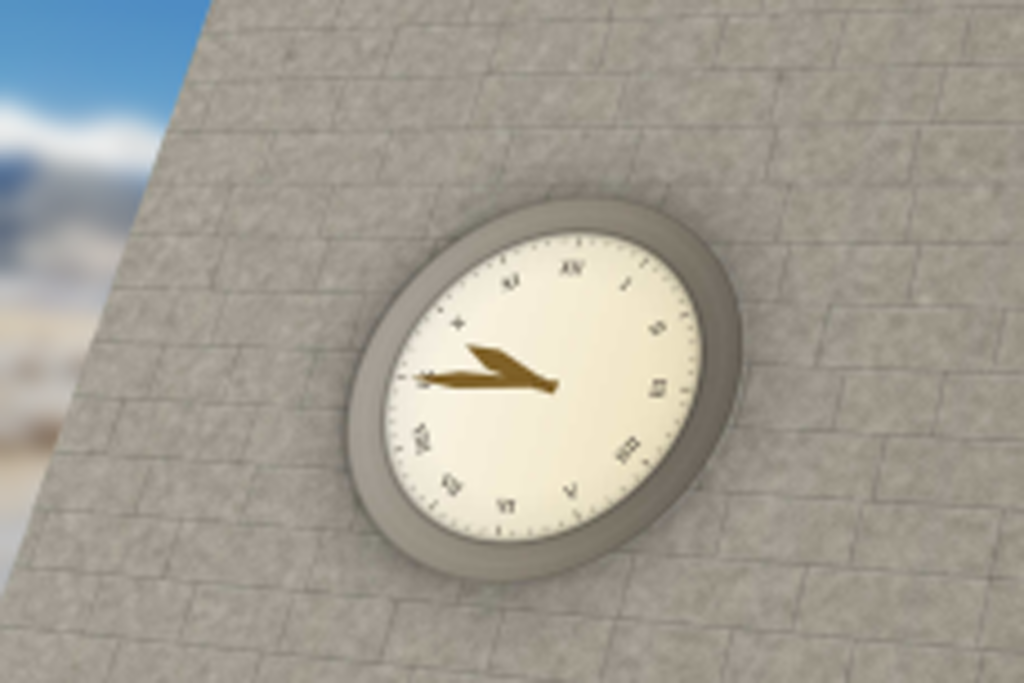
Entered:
9:45
